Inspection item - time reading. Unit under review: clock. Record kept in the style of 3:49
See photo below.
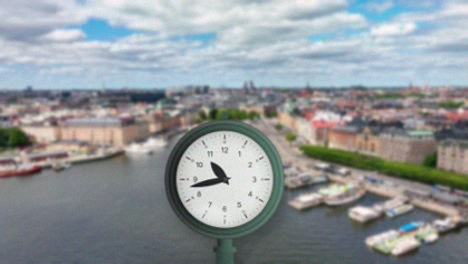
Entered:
10:43
